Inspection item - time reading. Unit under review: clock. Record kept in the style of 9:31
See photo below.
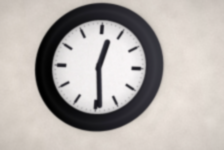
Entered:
12:29
